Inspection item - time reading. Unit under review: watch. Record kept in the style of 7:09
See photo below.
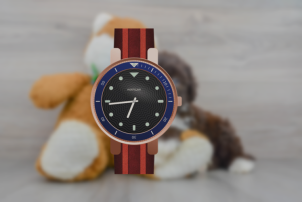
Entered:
6:44
